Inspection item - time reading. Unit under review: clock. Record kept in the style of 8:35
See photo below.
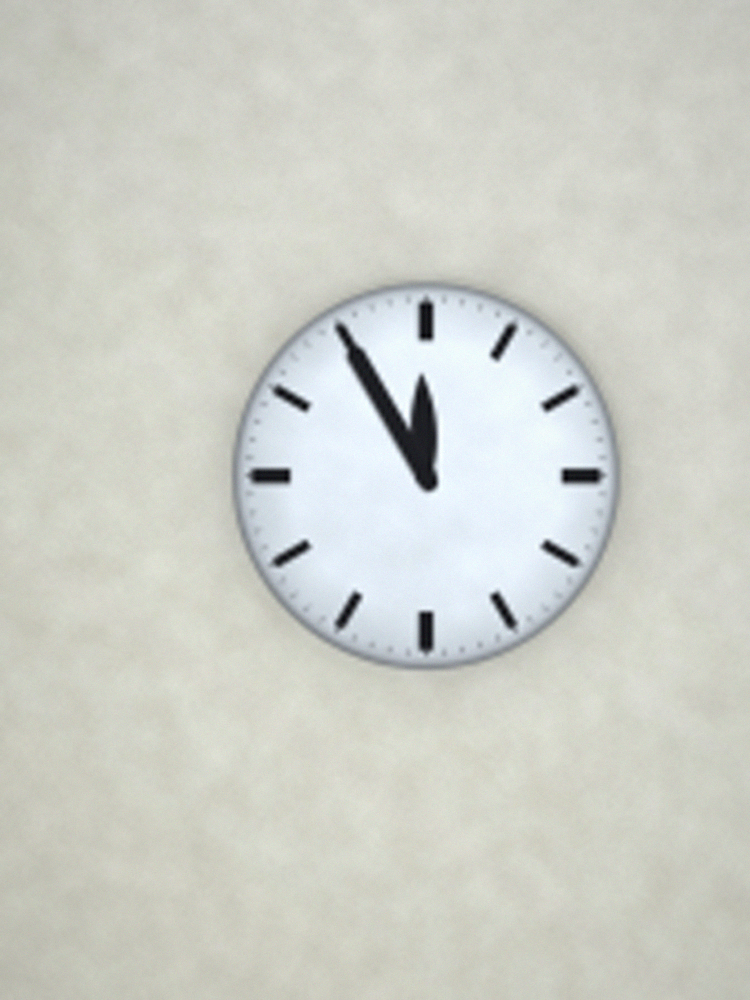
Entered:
11:55
